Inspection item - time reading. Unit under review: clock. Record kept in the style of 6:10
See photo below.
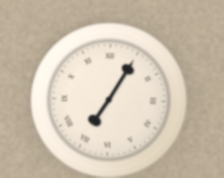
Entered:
7:05
